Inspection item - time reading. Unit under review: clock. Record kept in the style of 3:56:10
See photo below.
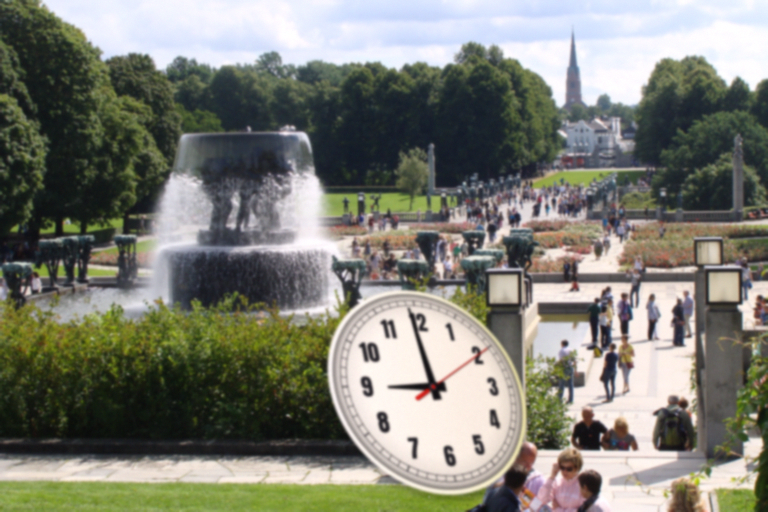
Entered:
8:59:10
